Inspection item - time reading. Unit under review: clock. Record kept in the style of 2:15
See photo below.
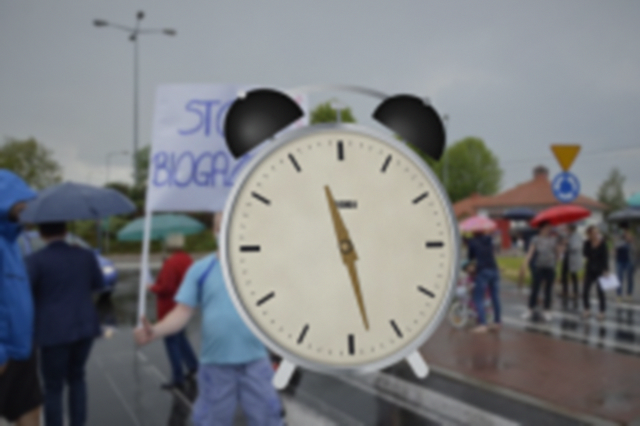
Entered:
11:28
